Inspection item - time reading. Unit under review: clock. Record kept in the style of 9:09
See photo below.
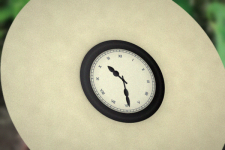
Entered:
10:29
